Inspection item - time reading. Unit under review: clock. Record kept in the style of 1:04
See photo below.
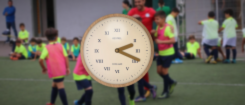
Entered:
2:19
